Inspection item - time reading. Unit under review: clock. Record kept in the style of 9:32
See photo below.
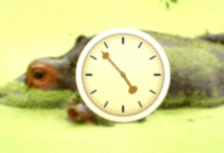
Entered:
4:53
